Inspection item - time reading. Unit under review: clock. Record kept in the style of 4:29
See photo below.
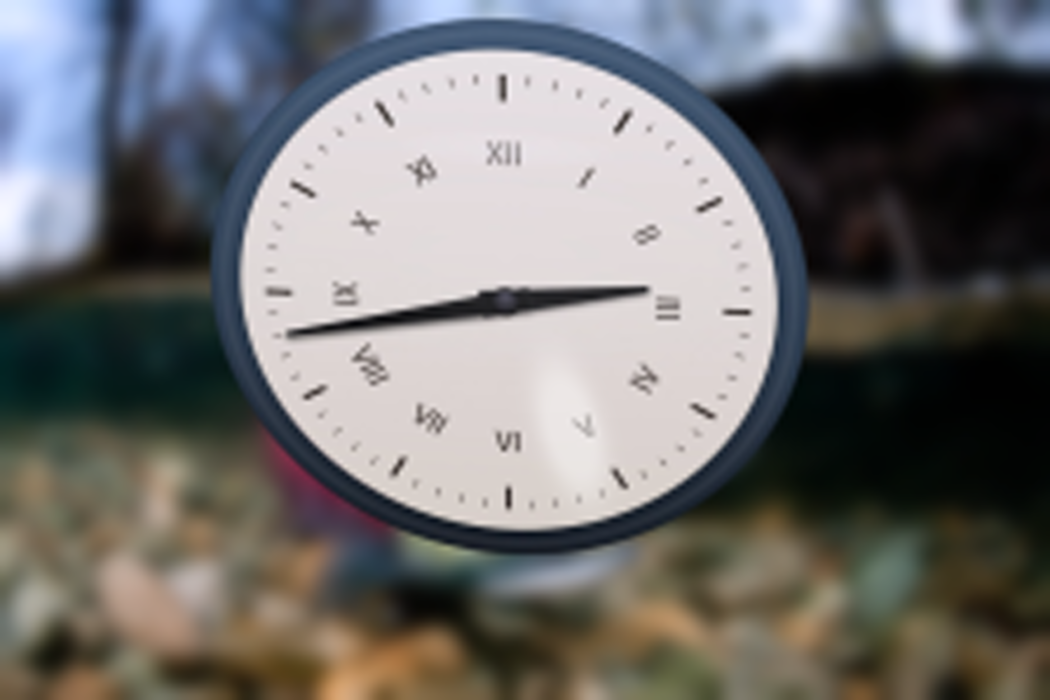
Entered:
2:43
